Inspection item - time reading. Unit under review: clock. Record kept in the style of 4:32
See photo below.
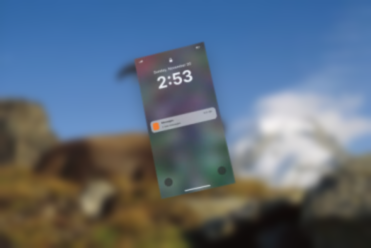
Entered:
2:53
